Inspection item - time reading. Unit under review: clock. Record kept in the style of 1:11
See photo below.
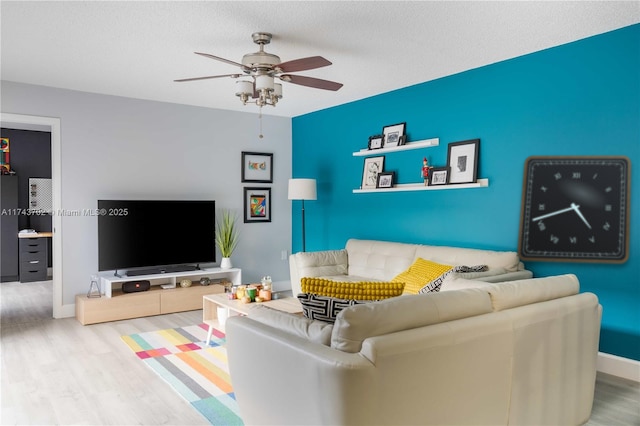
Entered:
4:42
